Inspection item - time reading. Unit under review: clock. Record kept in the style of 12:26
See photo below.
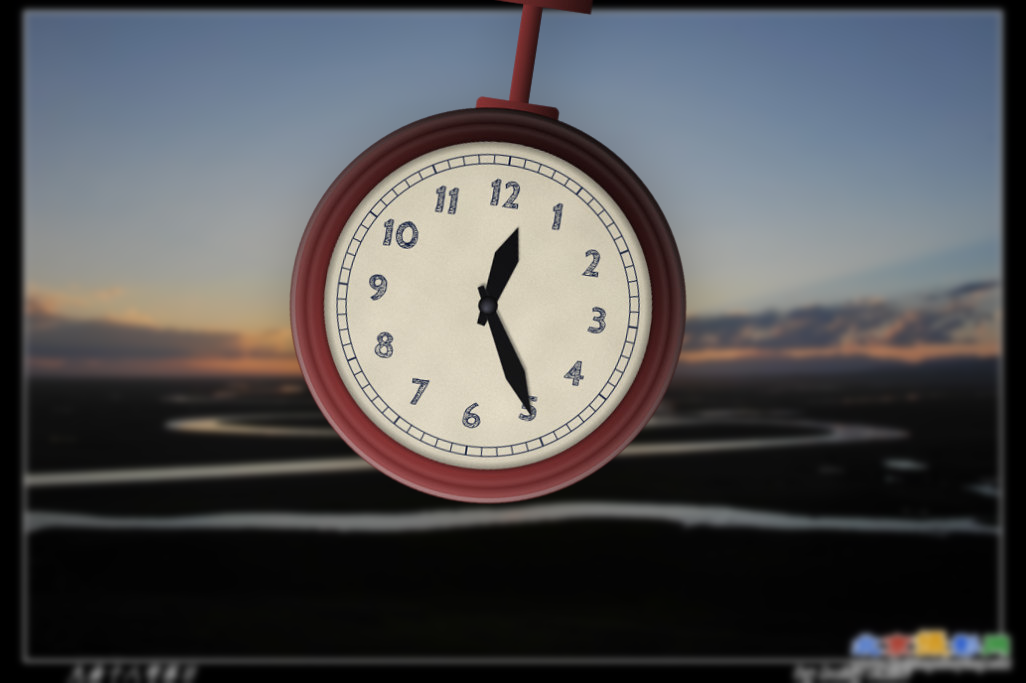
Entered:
12:25
